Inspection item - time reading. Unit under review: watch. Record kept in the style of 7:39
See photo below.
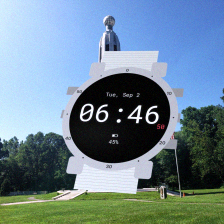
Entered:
6:46
